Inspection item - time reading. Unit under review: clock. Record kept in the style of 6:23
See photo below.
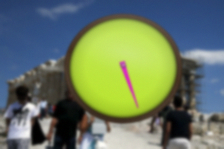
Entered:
5:27
